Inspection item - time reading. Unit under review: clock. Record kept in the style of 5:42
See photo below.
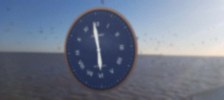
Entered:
5:59
